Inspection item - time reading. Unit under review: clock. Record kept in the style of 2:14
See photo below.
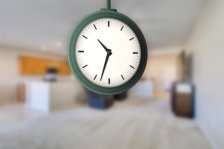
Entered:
10:33
